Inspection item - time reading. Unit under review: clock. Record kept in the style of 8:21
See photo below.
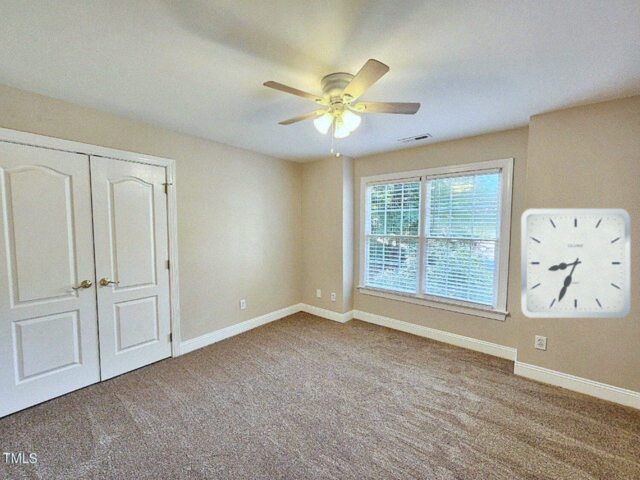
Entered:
8:34
